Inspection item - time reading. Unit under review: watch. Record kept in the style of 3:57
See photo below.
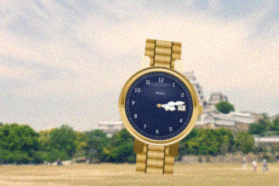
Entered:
3:13
